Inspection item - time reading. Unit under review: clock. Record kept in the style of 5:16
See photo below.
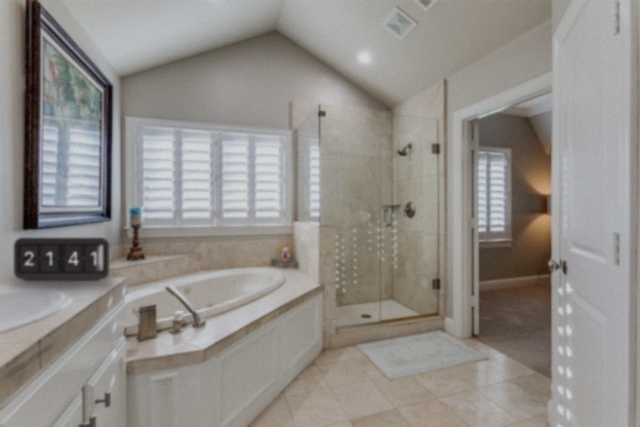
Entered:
21:41
